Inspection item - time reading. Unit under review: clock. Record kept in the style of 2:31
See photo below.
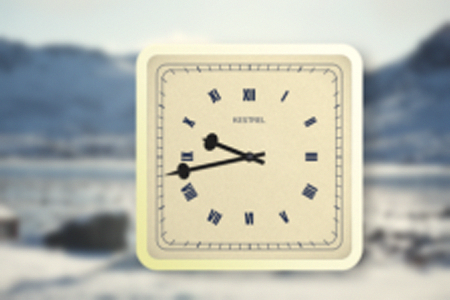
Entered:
9:43
